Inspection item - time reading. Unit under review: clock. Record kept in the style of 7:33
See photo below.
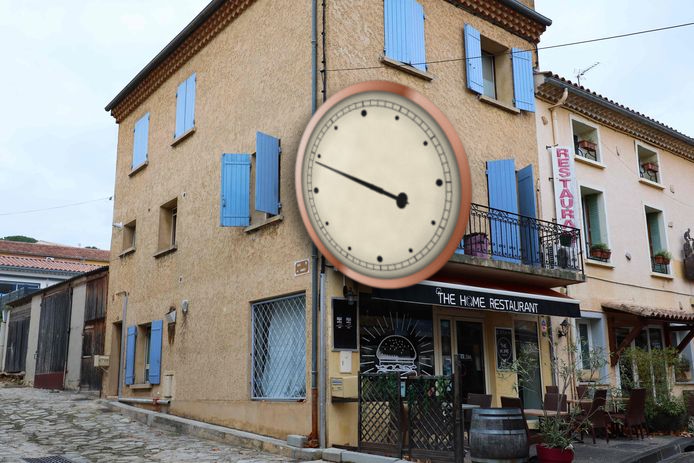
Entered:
3:49
